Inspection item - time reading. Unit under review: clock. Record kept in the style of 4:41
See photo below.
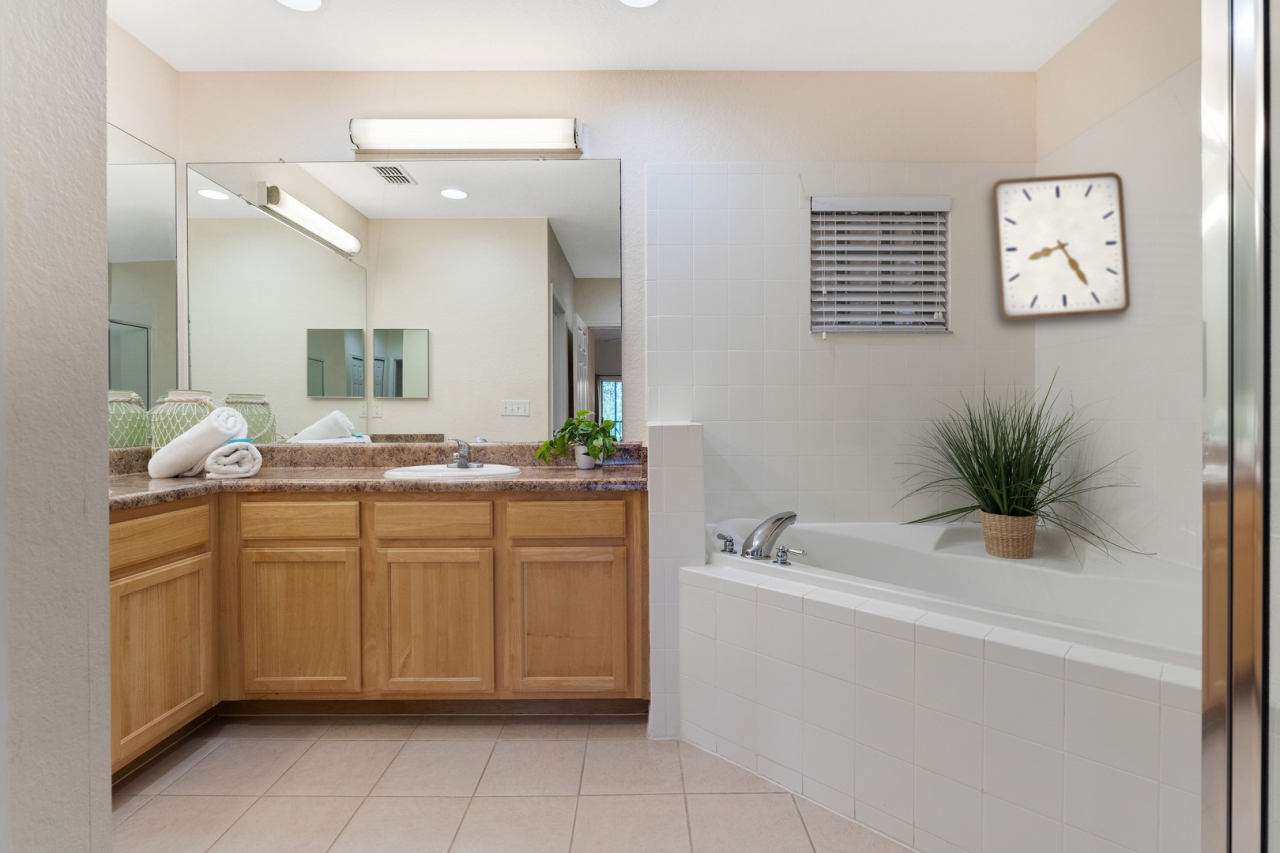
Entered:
8:25
